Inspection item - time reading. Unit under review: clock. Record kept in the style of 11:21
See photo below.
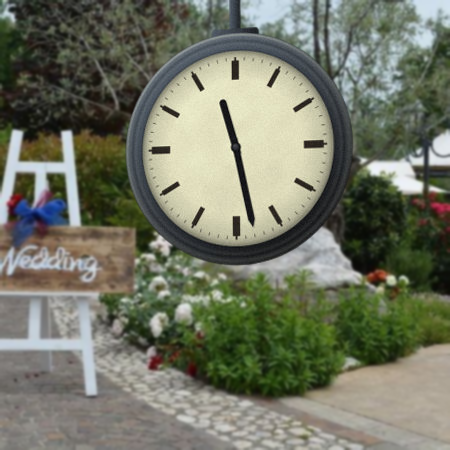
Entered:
11:28
